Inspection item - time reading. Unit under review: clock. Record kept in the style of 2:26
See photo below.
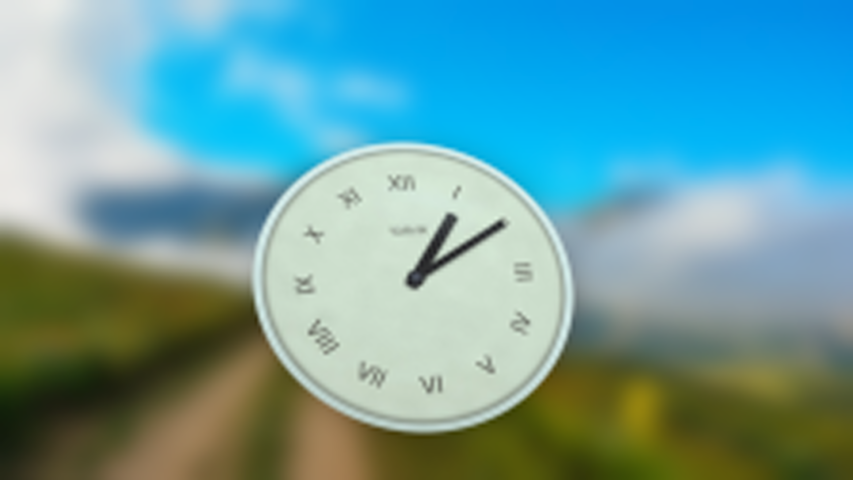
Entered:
1:10
